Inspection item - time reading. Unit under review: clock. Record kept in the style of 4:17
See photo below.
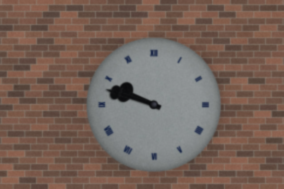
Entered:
9:48
